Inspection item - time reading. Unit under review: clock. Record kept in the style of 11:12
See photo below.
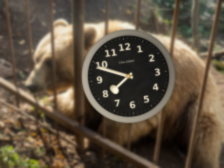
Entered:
7:49
